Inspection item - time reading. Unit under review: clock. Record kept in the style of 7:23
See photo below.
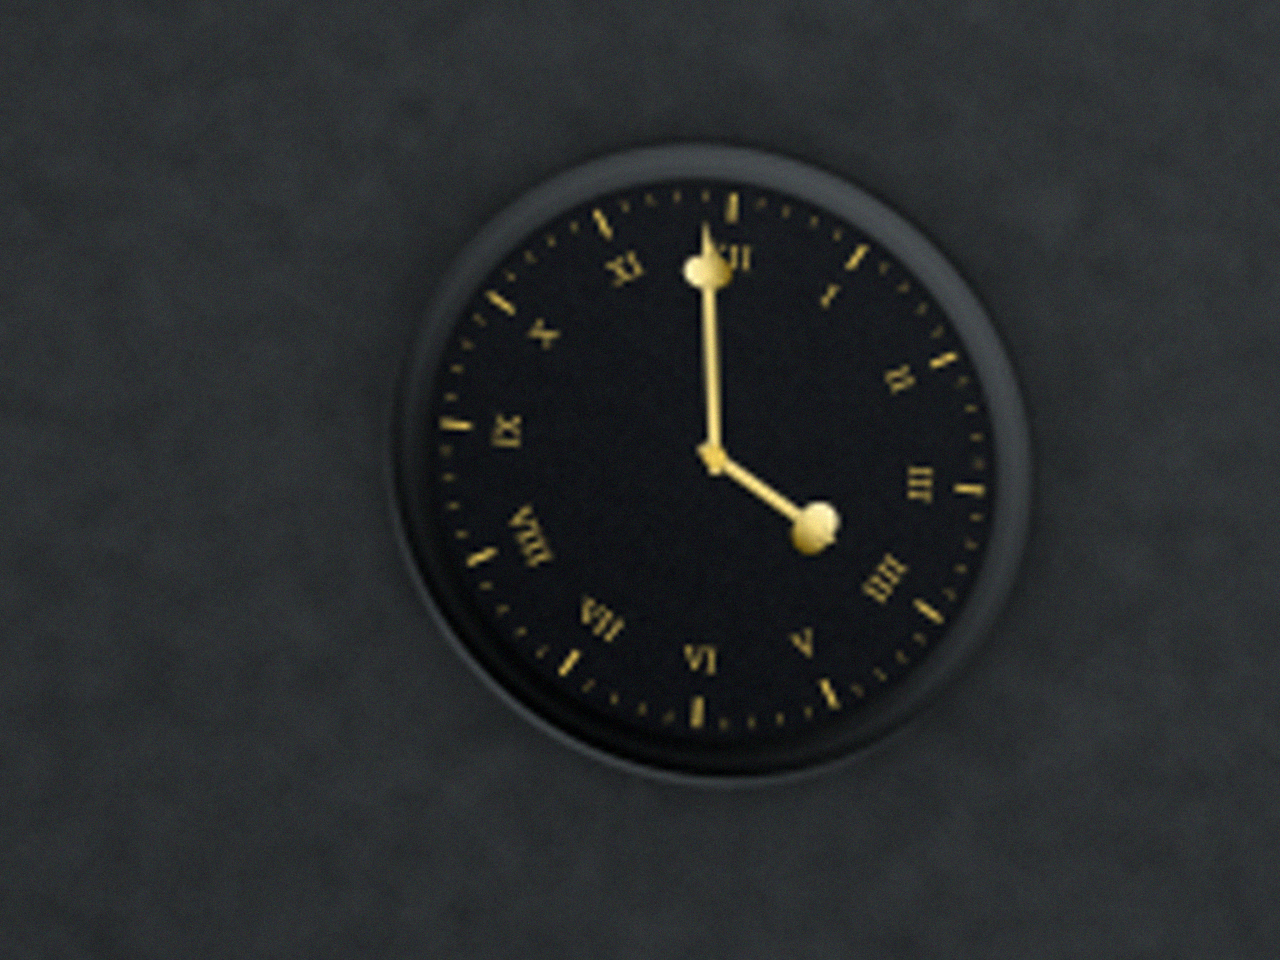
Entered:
3:59
